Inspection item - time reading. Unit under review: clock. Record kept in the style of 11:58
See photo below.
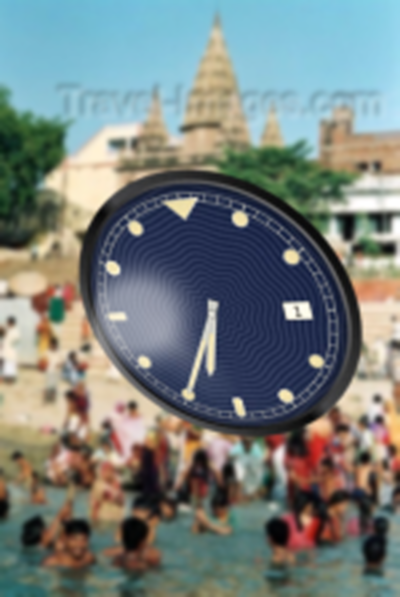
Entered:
6:35
